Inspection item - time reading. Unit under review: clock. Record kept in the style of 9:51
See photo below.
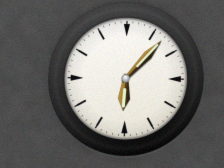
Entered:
6:07
